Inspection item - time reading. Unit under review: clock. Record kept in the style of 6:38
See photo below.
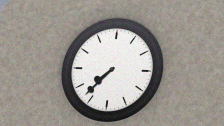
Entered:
7:37
